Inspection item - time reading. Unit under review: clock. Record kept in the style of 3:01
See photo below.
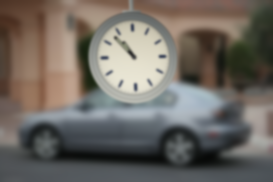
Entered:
10:53
